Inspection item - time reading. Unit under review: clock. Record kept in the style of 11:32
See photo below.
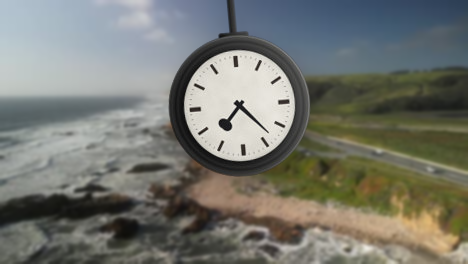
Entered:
7:23
